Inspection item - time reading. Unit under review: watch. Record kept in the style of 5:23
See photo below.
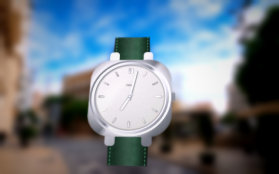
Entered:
7:02
